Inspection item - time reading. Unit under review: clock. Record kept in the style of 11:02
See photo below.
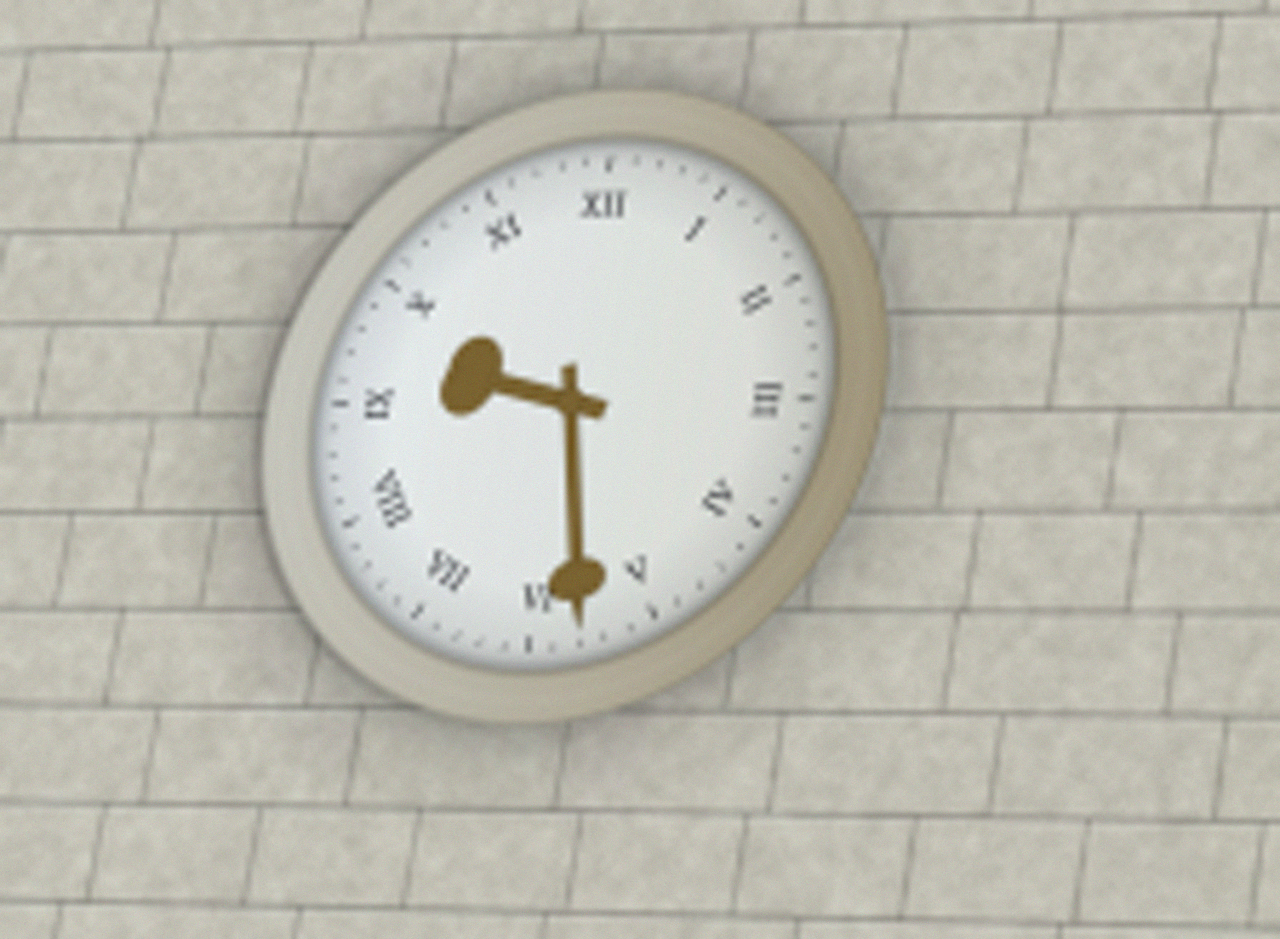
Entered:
9:28
